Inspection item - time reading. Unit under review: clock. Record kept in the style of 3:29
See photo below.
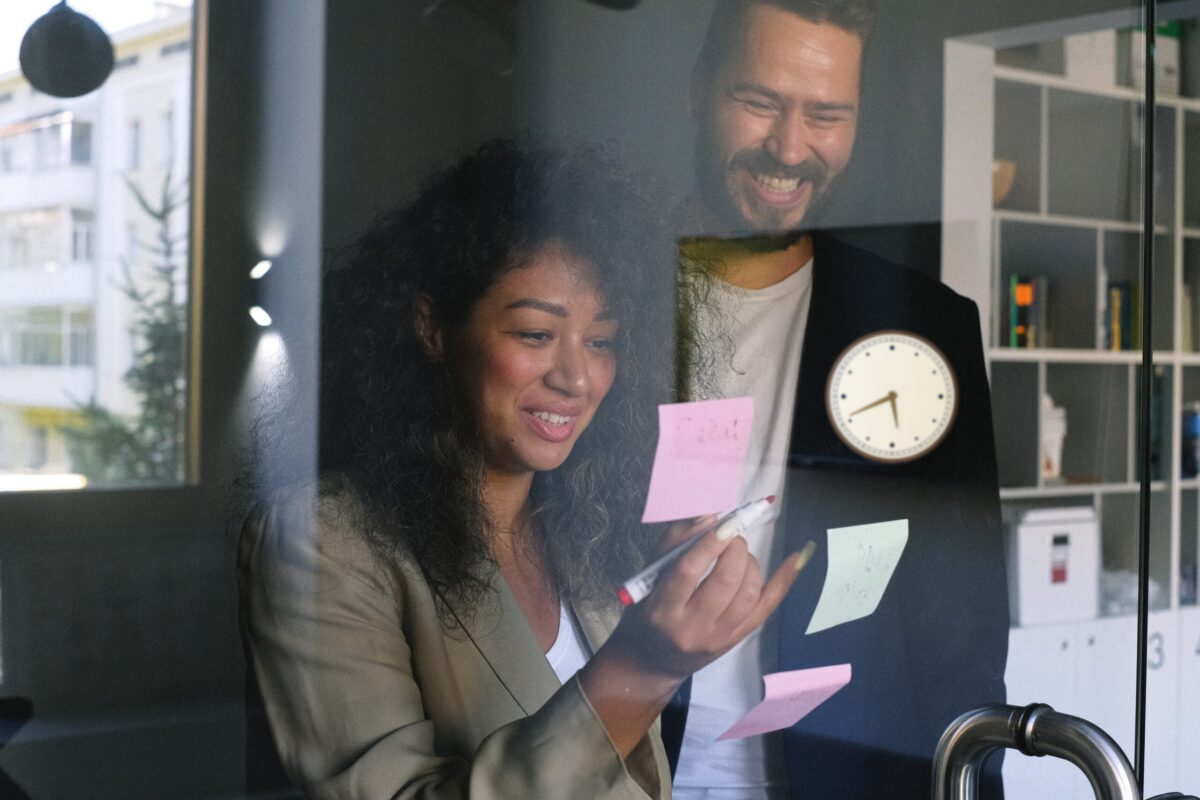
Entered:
5:41
